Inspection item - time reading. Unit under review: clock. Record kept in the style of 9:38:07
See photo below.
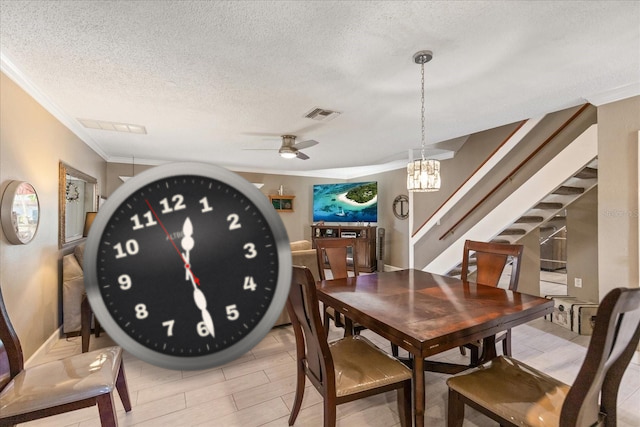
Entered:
12:28:57
